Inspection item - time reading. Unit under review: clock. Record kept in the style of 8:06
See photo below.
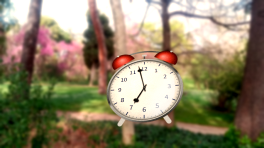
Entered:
6:58
